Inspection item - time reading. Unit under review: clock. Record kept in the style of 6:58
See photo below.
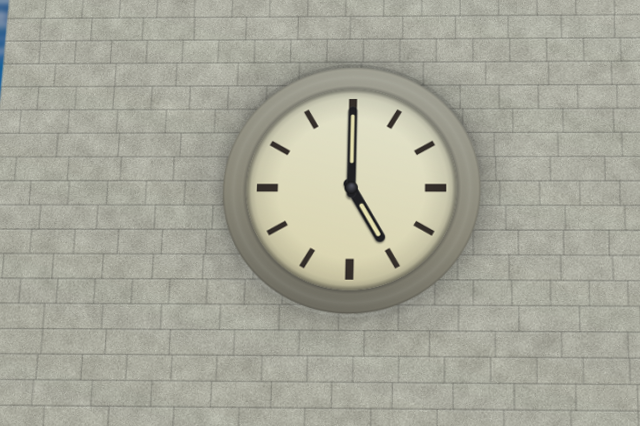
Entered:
5:00
